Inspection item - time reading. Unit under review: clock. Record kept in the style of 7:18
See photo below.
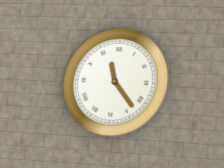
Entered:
11:23
